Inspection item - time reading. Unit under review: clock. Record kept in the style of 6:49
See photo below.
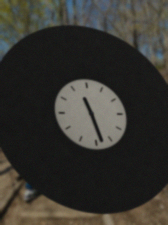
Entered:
11:28
